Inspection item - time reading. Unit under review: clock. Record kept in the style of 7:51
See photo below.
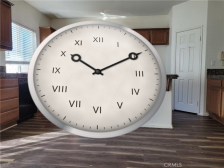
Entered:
10:10
